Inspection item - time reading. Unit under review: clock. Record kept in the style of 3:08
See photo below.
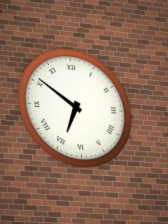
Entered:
6:51
